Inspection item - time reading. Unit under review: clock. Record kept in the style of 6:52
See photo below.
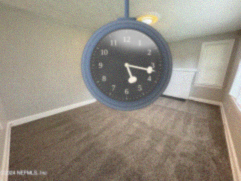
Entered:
5:17
